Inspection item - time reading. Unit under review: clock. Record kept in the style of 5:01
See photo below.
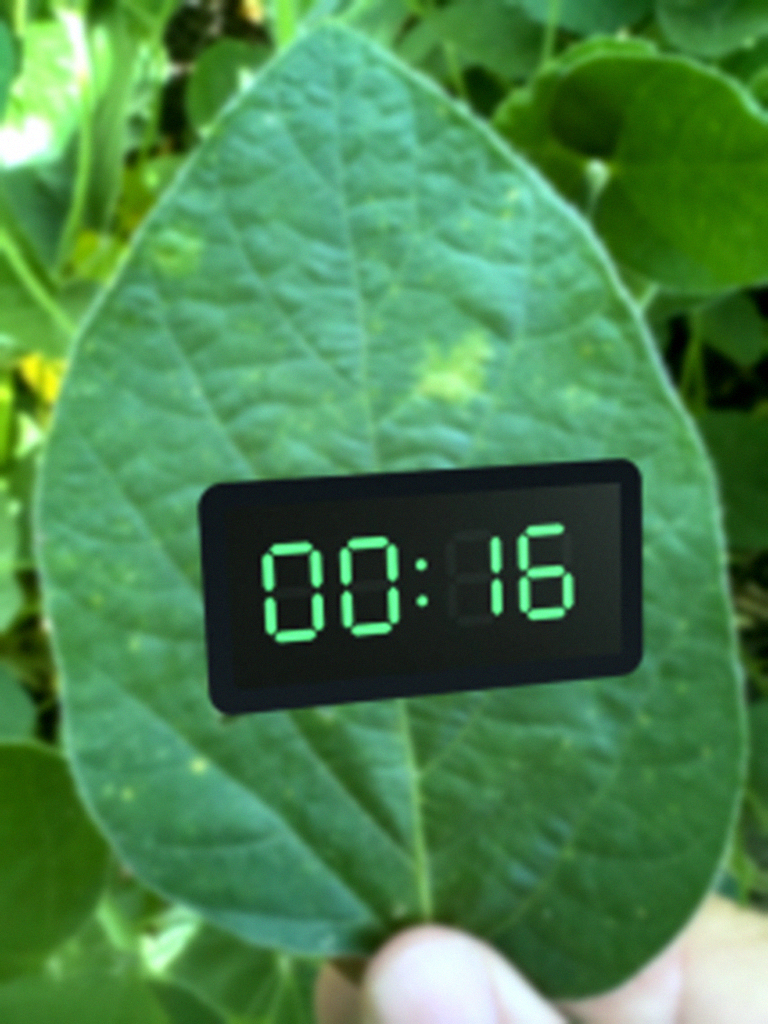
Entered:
0:16
